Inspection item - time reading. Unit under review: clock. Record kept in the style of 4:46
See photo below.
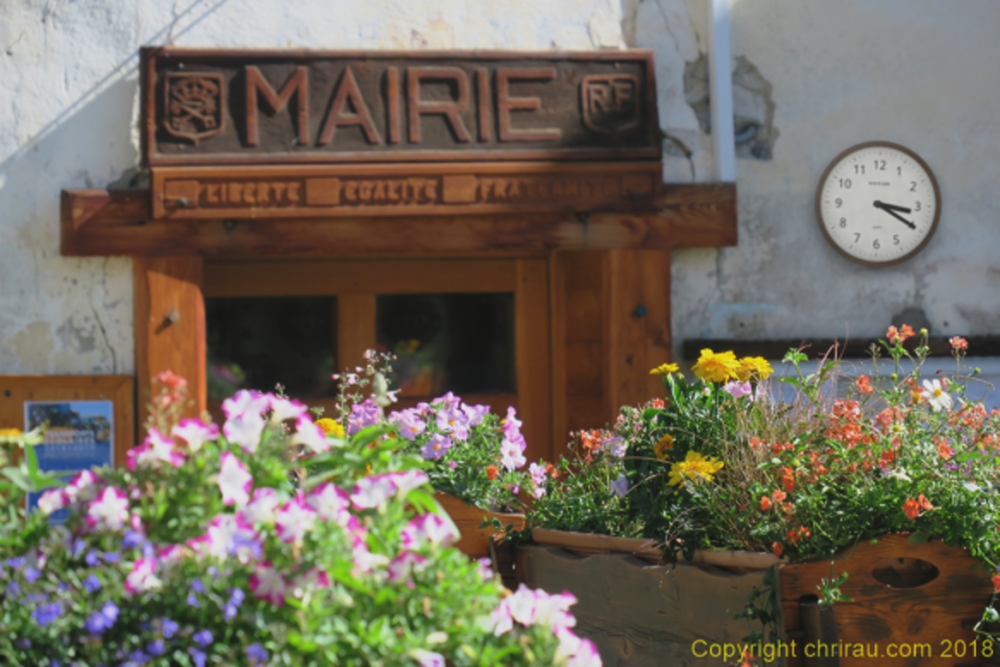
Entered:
3:20
